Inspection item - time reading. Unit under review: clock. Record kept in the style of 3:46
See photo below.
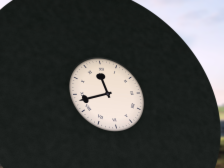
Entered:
11:43
